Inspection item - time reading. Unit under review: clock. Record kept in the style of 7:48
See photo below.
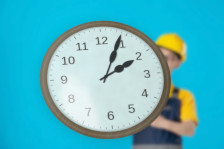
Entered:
2:04
